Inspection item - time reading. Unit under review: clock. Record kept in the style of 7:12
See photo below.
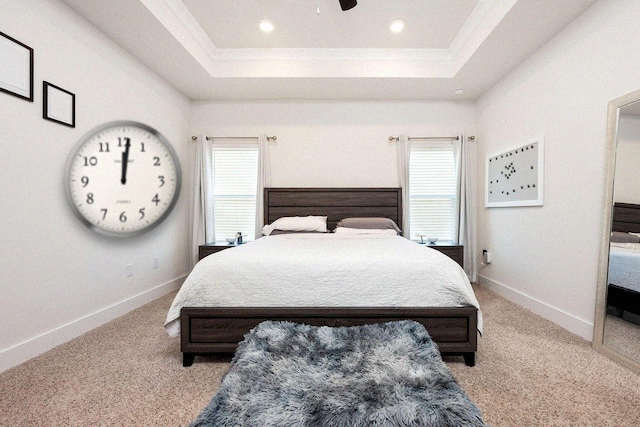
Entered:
12:01
